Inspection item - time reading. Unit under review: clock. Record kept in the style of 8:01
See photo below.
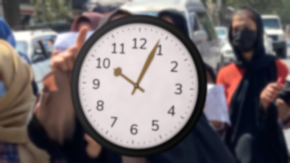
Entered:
10:04
